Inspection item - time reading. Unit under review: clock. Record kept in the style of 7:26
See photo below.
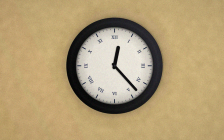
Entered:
12:23
